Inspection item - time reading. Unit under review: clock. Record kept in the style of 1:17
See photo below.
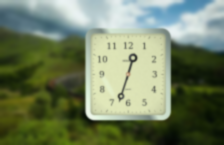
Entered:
12:33
